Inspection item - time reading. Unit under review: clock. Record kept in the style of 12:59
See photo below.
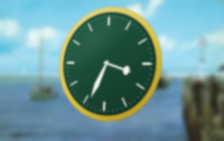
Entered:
3:34
